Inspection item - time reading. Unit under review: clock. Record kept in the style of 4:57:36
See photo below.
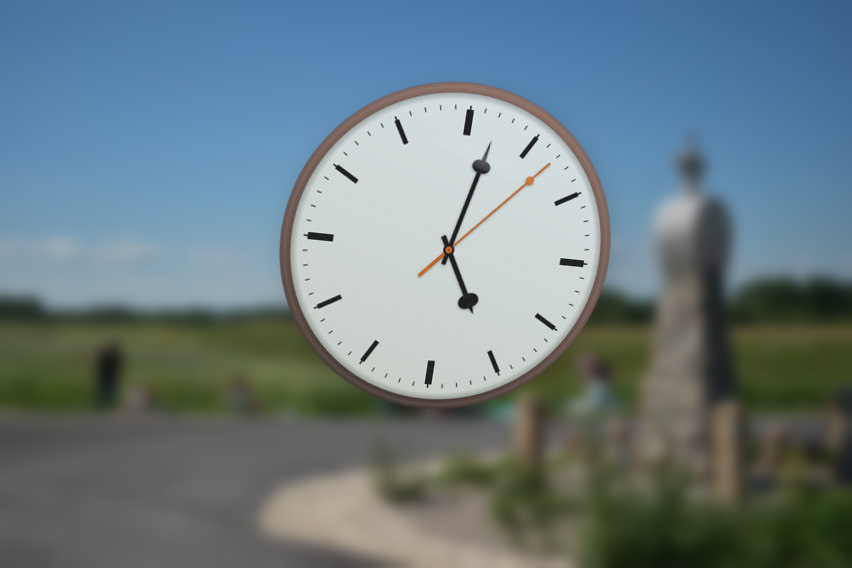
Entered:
5:02:07
